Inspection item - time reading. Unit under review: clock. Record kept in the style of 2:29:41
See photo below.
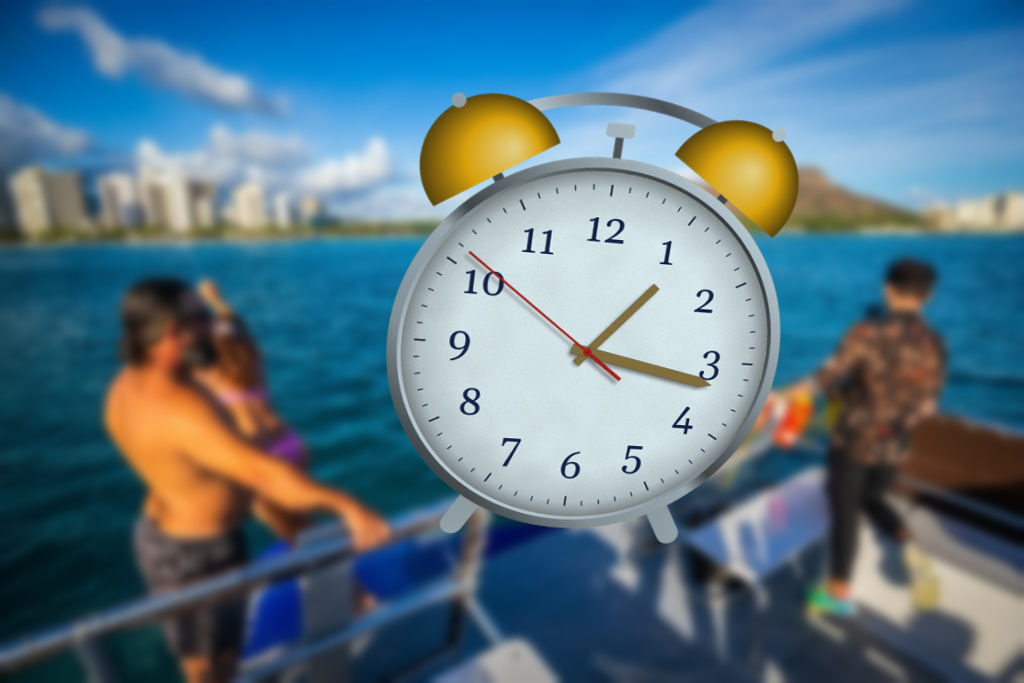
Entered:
1:16:51
